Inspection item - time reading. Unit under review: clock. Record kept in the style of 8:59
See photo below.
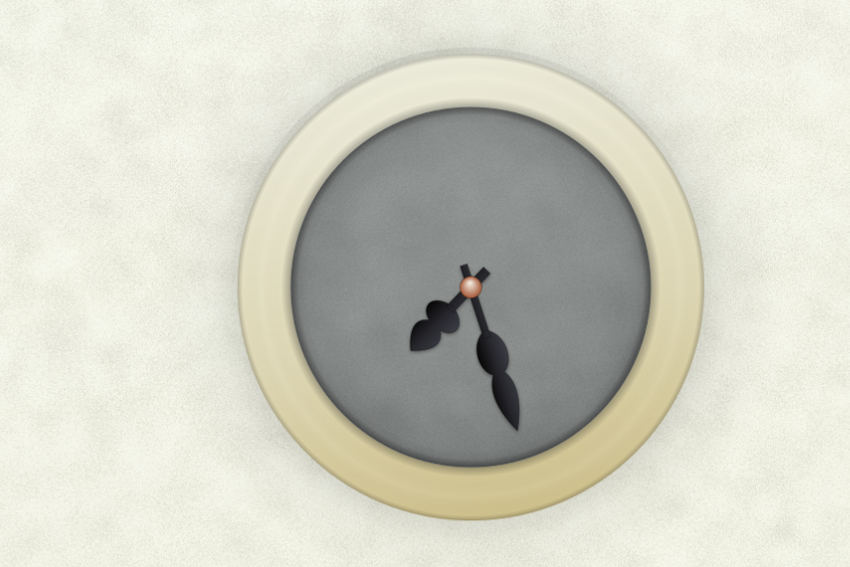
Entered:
7:27
